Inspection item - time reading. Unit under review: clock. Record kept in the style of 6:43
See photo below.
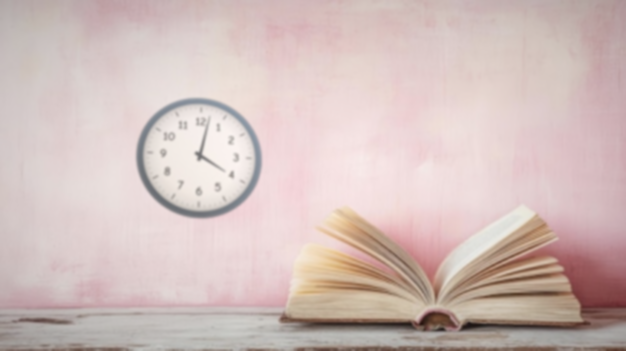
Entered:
4:02
